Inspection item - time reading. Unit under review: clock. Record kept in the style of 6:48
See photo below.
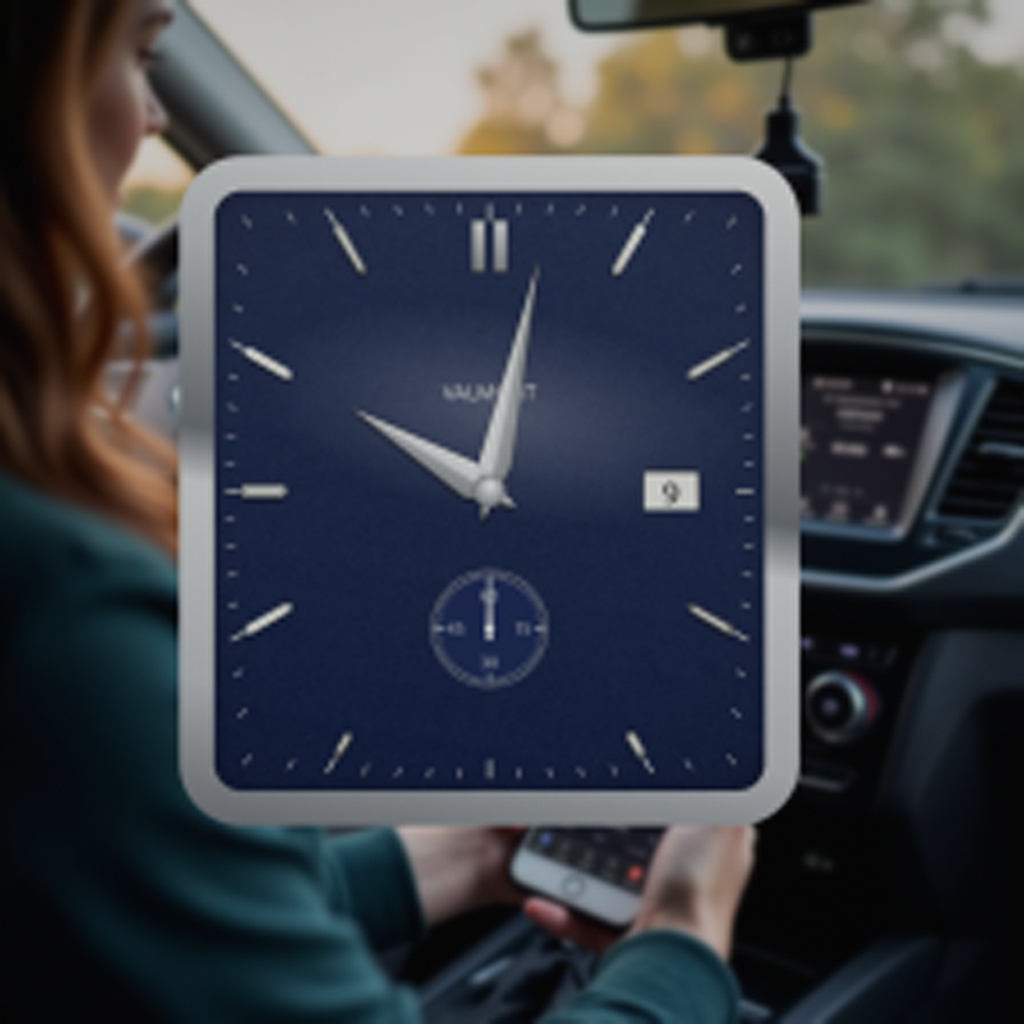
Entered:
10:02
